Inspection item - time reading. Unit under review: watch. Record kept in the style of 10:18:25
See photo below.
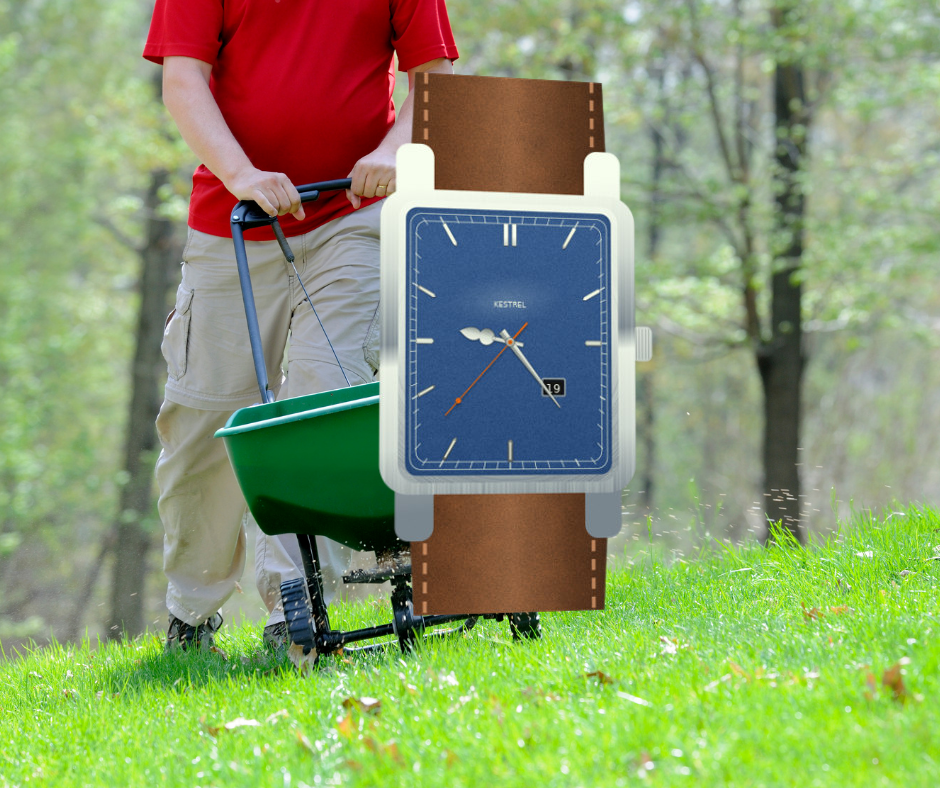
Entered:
9:23:37
